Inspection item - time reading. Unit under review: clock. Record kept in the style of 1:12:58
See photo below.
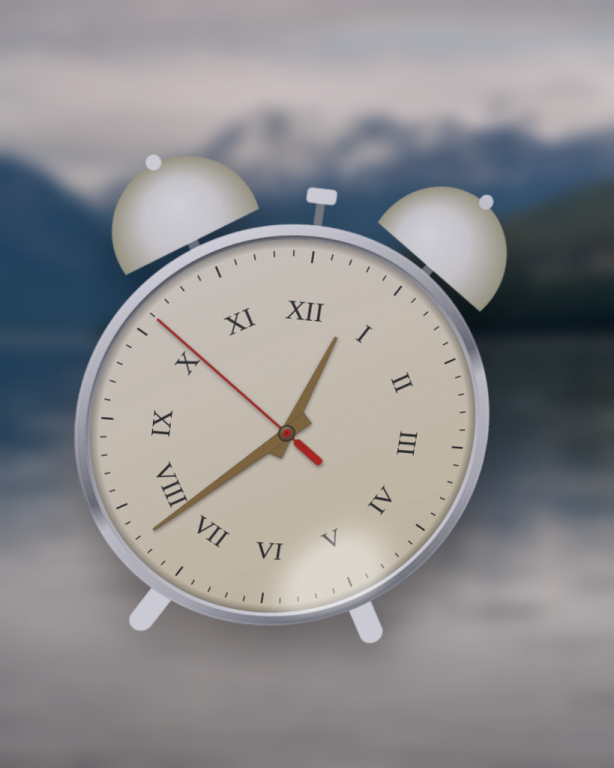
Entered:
12:37:51
